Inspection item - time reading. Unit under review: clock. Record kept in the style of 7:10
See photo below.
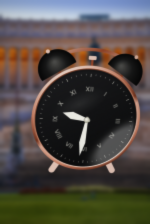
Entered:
9:31
